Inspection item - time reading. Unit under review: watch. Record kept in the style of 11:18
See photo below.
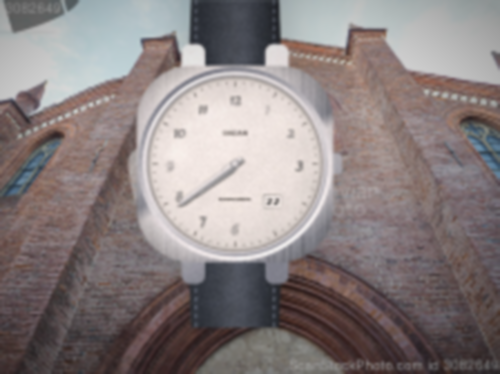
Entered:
7:39
